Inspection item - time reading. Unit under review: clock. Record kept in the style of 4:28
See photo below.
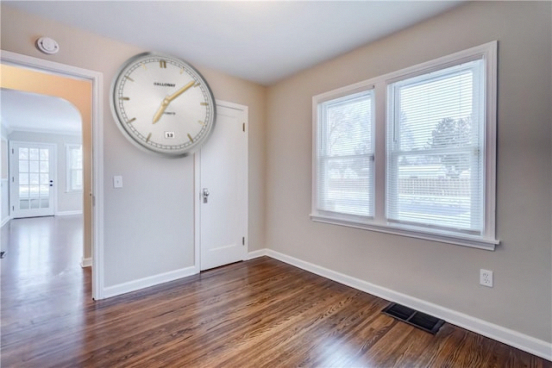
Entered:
7:09
